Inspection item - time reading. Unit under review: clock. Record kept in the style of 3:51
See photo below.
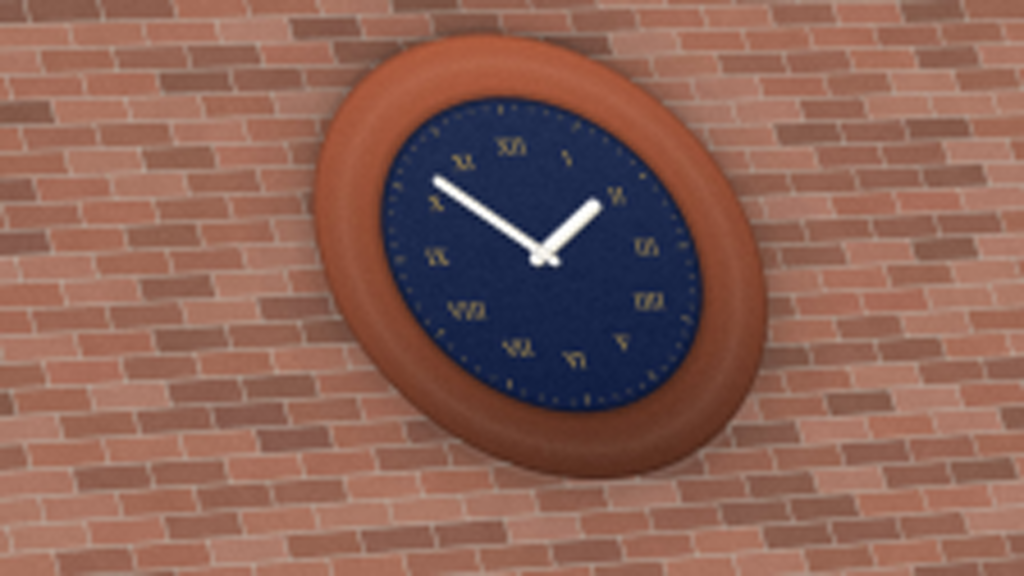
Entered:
1:52
